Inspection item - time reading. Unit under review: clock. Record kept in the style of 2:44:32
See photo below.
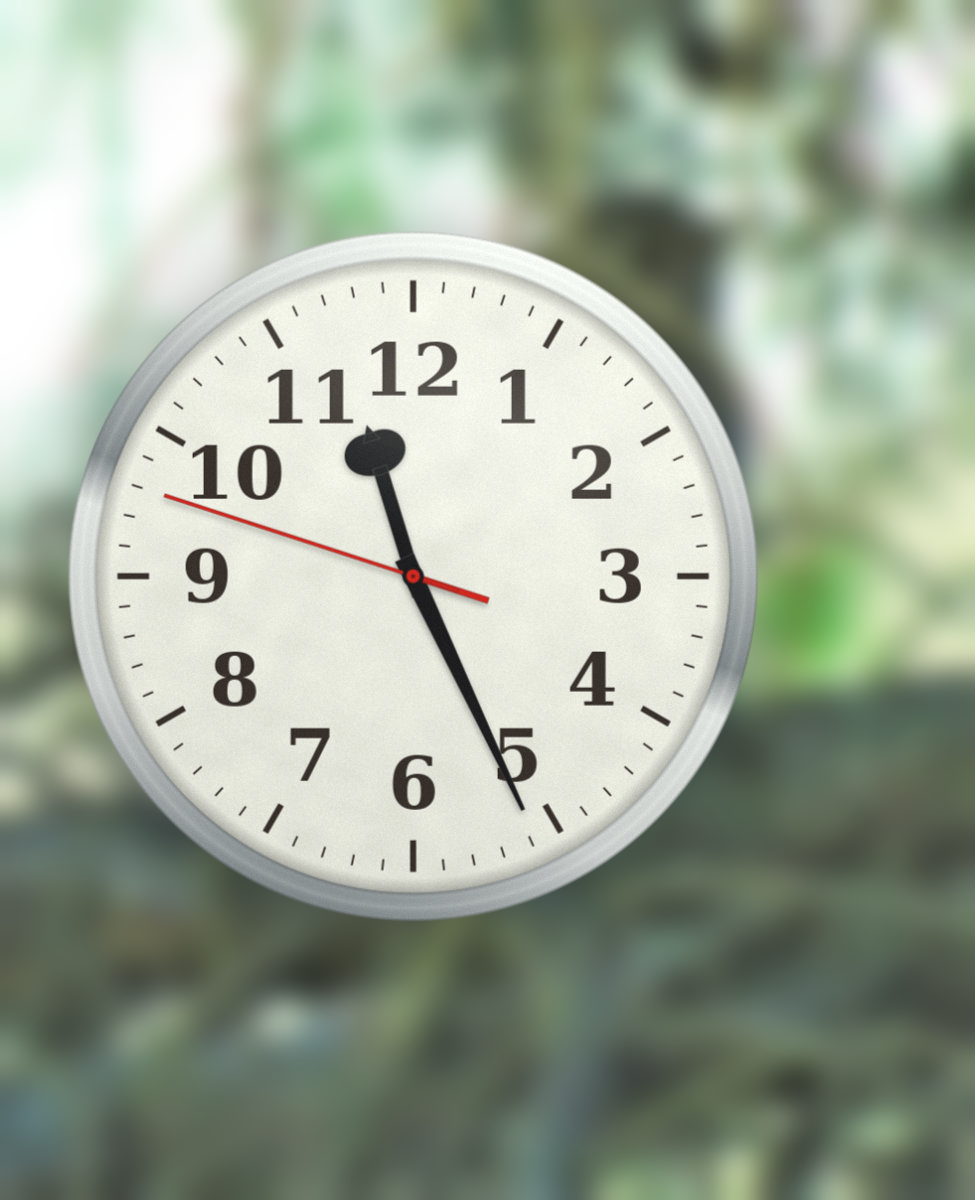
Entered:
11:25:48
